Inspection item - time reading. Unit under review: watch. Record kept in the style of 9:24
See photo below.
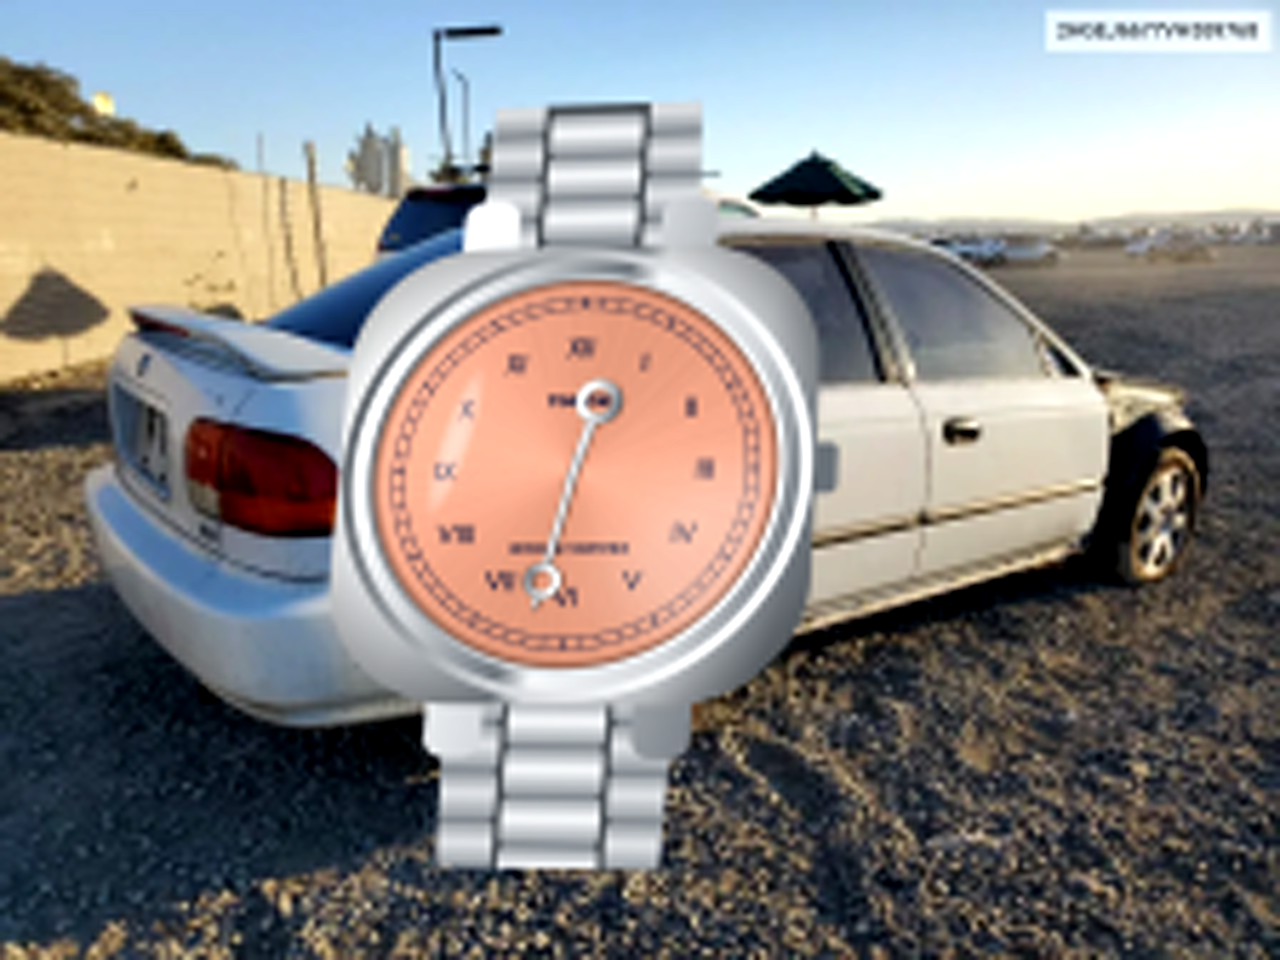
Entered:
12:32
